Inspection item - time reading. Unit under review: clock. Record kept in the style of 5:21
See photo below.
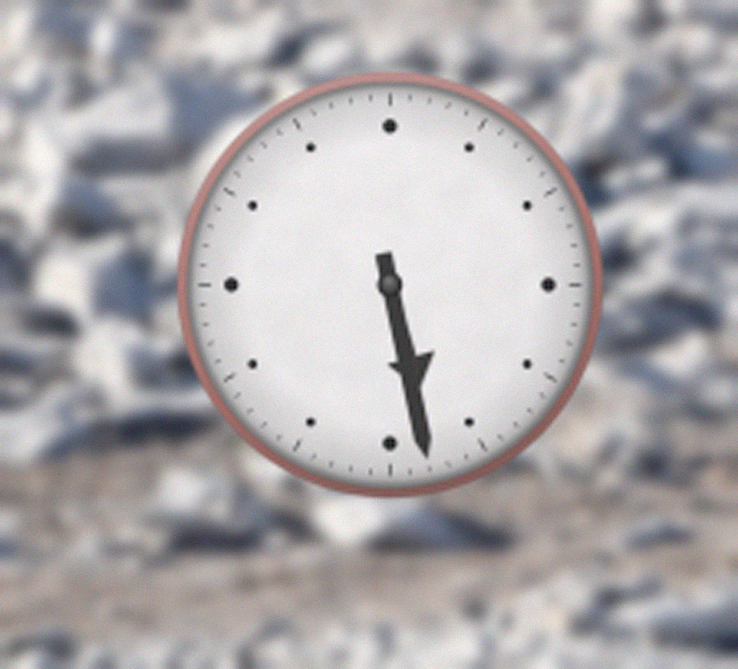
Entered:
5:28
